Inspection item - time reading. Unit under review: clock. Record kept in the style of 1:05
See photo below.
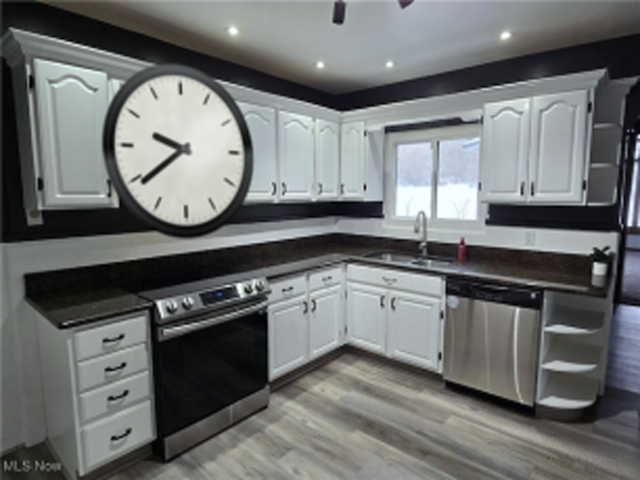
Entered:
9:39
